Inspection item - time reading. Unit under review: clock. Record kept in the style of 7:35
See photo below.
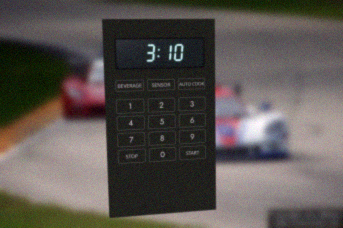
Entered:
3:10
